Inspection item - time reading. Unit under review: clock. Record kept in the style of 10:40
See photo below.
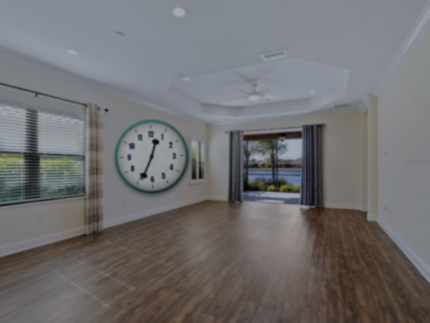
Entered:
12:34
